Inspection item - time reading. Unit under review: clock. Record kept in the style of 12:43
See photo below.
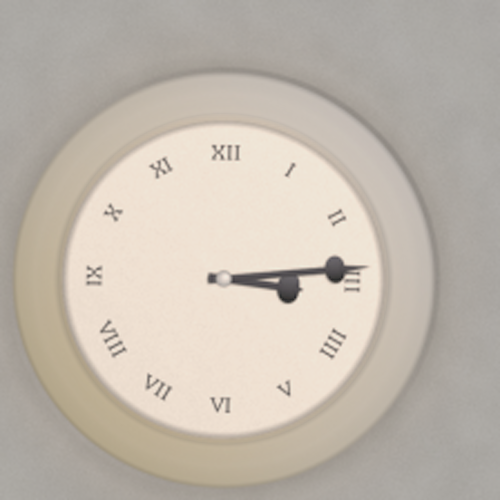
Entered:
3:14
